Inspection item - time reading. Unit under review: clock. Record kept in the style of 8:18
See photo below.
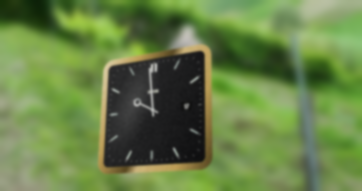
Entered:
9:59
